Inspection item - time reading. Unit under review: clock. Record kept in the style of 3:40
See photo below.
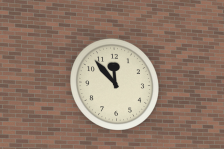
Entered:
11:53
